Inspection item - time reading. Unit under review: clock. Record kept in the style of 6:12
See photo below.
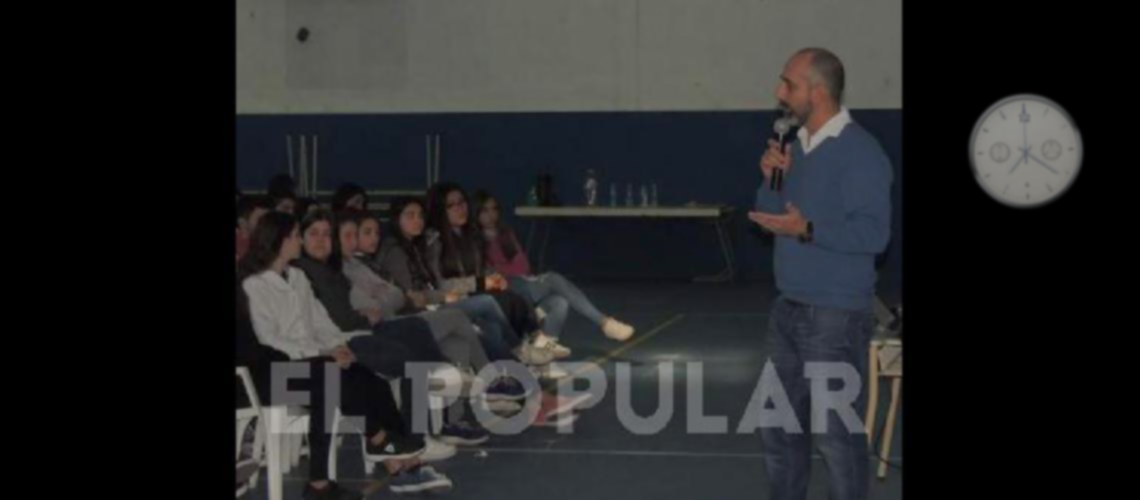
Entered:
7:21
